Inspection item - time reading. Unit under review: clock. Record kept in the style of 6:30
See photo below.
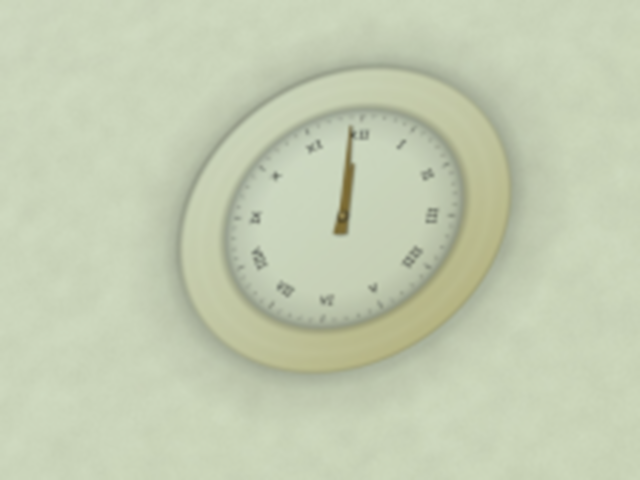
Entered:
11:59
